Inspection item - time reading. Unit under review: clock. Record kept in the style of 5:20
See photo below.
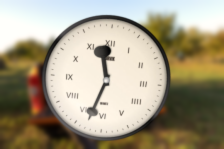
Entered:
11:33
